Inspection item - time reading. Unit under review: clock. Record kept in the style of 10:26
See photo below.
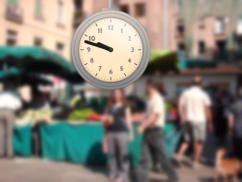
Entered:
9:48
